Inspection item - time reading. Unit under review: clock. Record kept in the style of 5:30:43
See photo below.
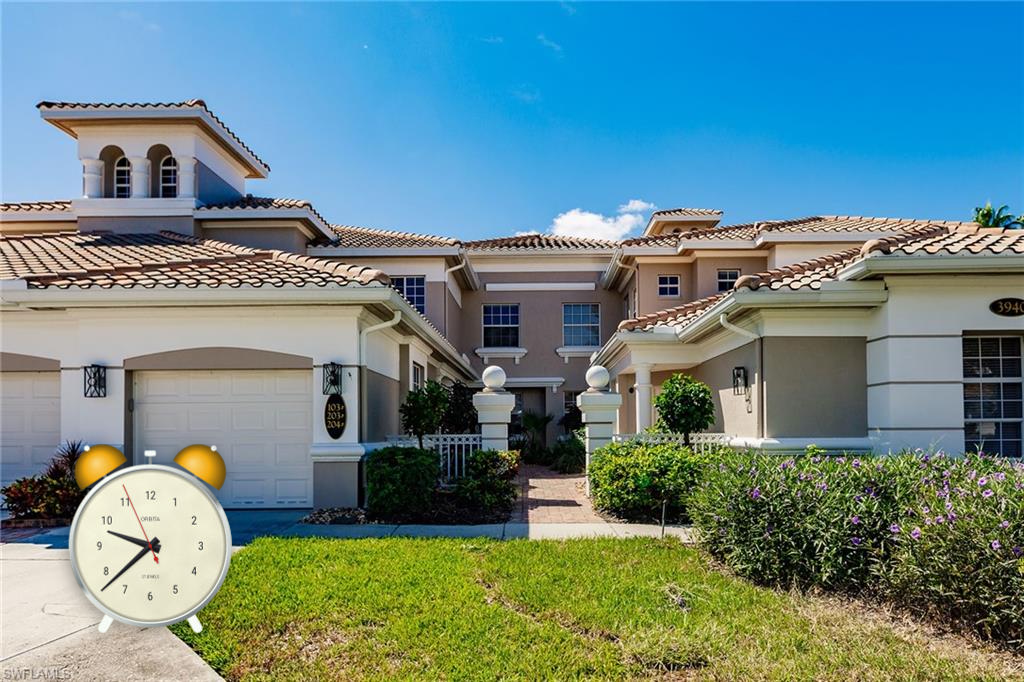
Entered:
9:37:56
